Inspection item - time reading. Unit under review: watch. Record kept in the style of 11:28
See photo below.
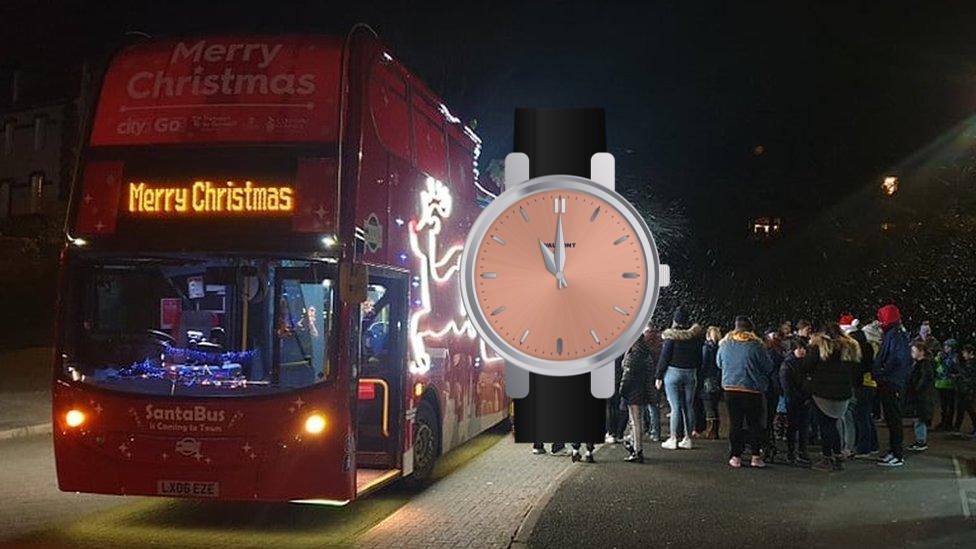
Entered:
11:00
